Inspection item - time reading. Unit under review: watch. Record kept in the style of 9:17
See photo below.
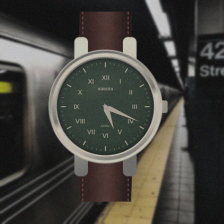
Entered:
5:19
